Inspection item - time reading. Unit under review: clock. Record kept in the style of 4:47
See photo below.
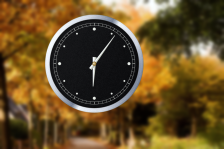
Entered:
6:06
